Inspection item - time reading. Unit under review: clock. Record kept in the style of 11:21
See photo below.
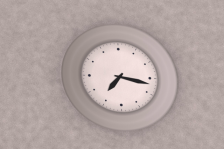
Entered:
7:17
